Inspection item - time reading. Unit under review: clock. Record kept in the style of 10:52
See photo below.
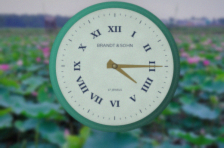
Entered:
4:15
